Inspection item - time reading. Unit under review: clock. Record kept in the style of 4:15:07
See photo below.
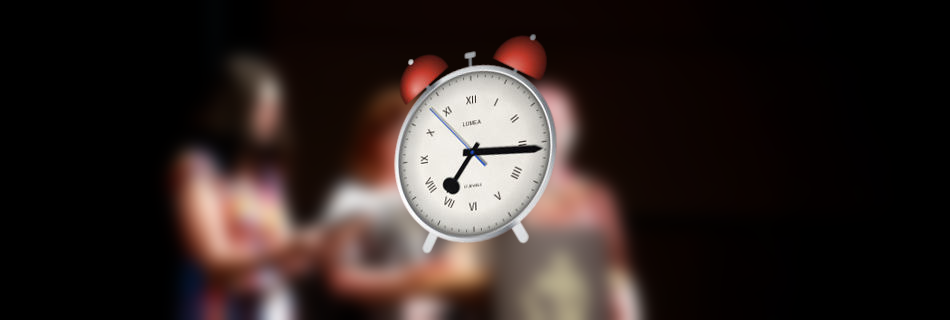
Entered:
7:15:53
